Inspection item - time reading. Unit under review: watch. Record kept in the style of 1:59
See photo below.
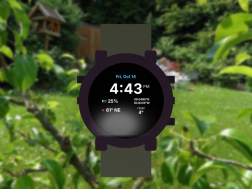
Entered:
4:43
